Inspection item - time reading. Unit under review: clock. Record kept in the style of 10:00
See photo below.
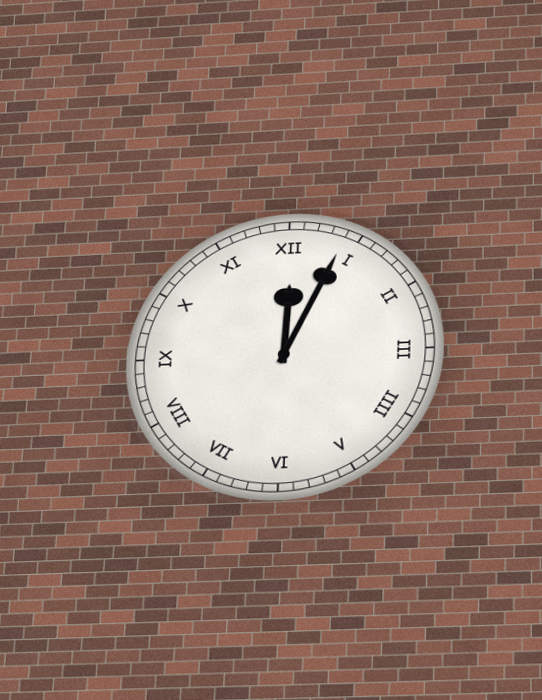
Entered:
12:04
